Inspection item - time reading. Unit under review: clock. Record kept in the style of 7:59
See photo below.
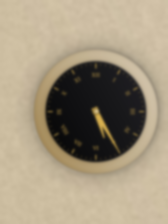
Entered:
5:25
